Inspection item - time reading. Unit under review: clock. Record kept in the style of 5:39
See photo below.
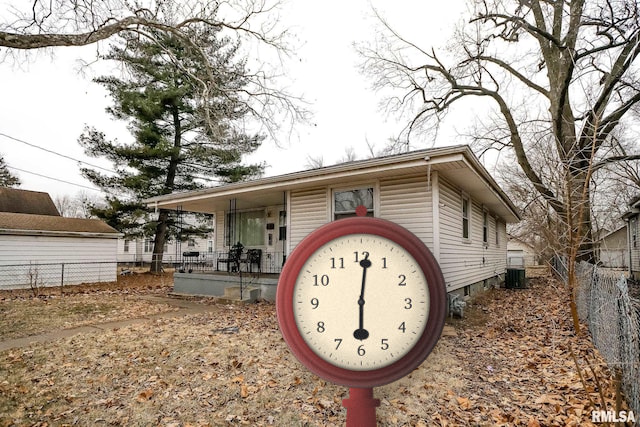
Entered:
6:01
